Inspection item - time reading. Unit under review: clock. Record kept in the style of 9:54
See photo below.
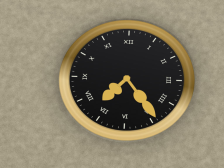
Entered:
7:24
